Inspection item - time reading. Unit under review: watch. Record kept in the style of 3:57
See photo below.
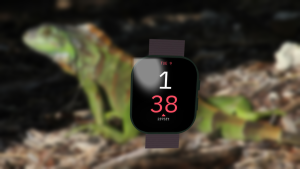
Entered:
1:38
